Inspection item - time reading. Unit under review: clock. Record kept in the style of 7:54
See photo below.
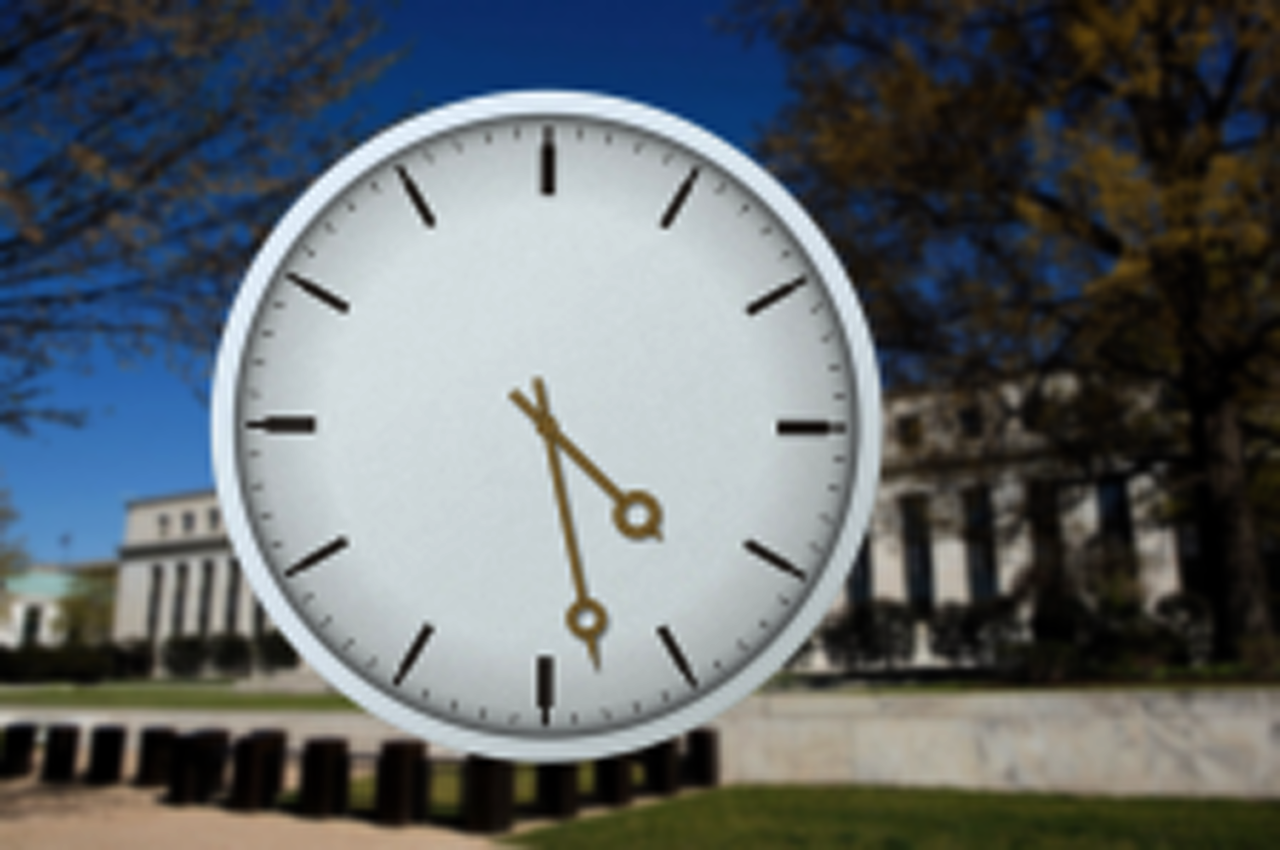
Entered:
4:28
